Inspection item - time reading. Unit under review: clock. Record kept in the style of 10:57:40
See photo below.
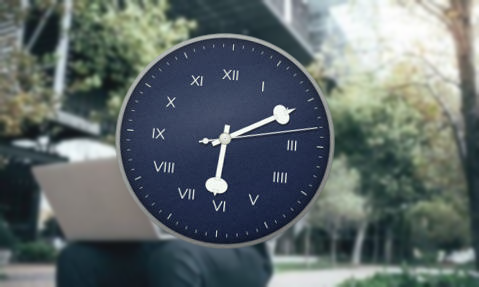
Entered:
6:10:13
